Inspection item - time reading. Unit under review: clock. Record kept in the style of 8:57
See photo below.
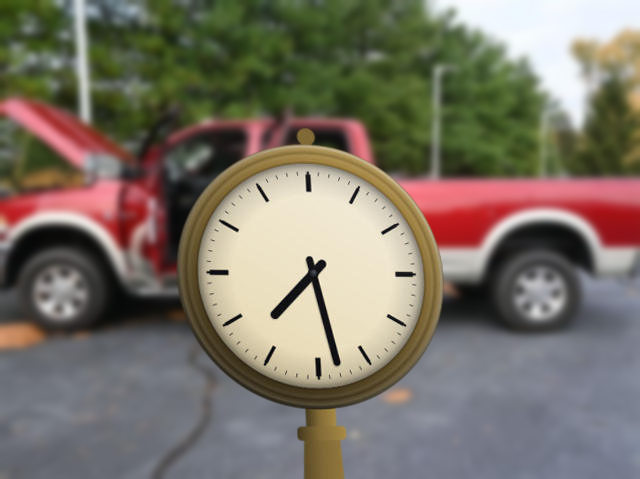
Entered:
7:28
